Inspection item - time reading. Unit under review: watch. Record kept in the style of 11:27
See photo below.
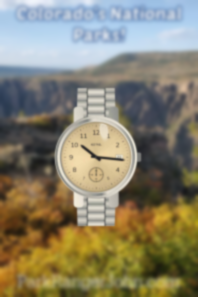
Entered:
10:16
